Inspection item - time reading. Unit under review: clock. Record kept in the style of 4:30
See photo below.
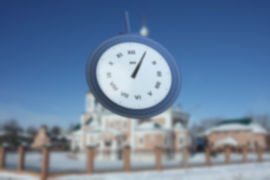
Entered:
1:05
